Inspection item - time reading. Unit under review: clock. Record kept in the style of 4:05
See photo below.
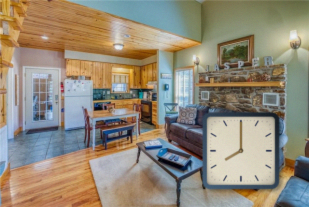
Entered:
8:00
